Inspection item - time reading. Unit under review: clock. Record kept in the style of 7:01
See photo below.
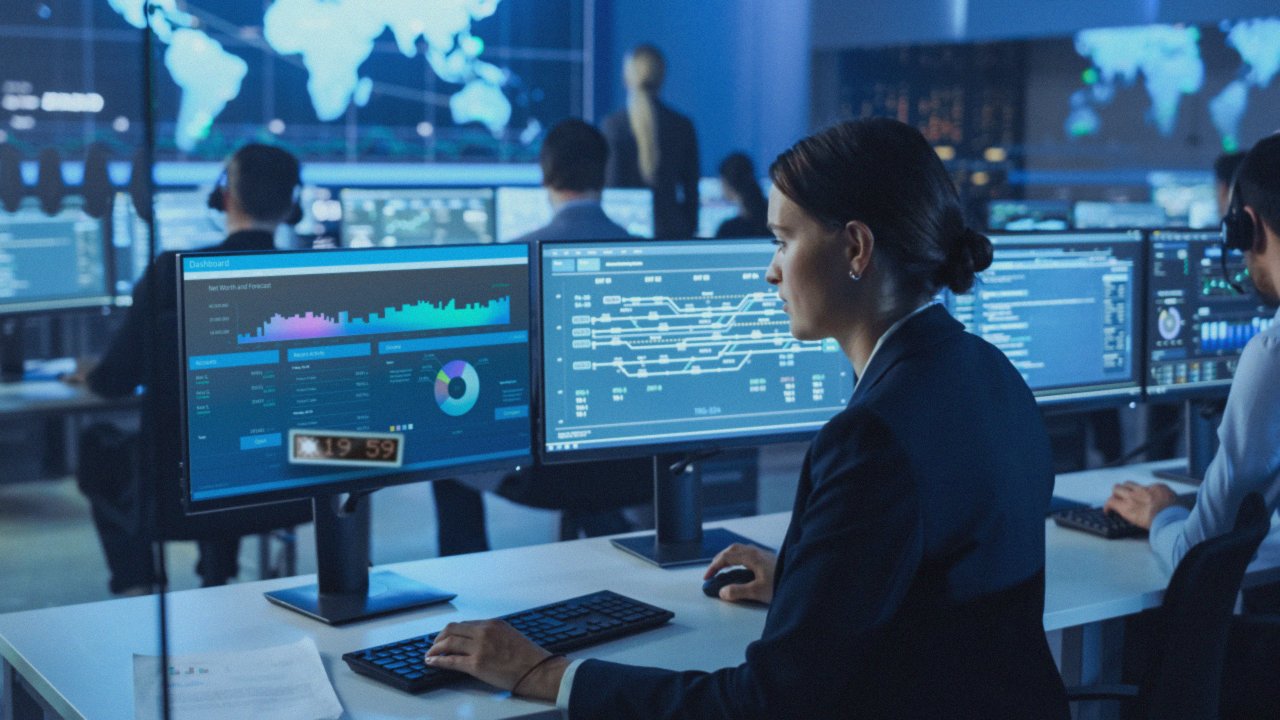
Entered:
19:59
